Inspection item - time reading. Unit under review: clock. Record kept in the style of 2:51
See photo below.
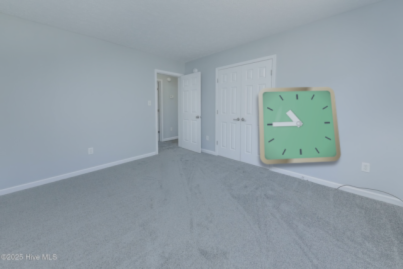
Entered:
10:45
